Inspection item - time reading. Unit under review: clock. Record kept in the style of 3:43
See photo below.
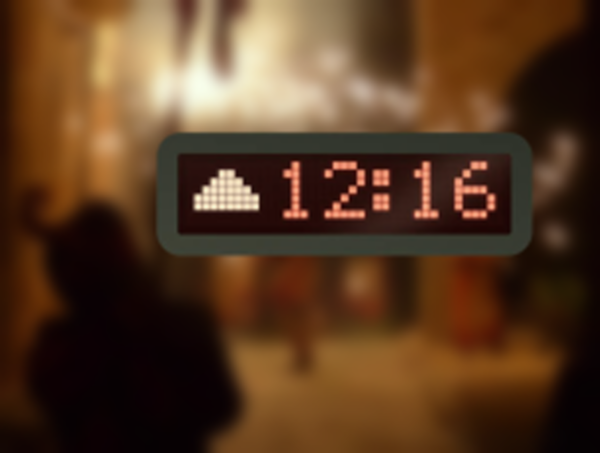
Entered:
12:16
